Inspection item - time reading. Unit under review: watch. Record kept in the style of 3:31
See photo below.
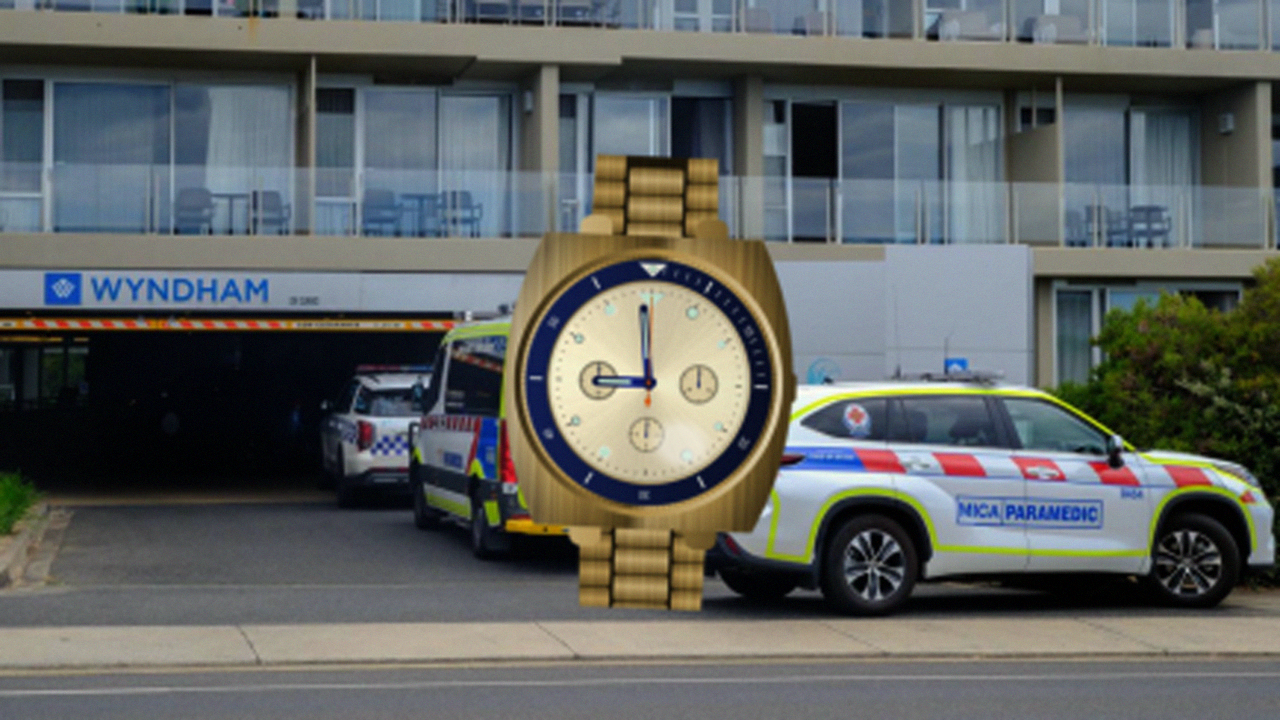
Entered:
8:59
